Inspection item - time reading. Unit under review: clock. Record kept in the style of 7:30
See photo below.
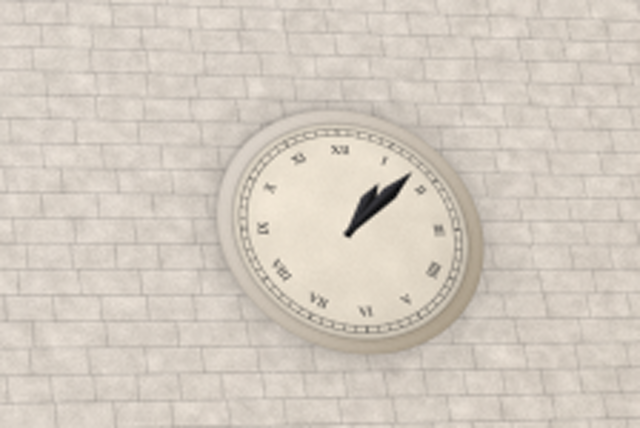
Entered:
1:08
